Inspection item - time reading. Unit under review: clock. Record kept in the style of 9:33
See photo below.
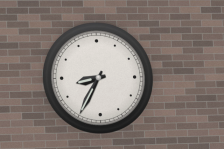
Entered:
8:35
